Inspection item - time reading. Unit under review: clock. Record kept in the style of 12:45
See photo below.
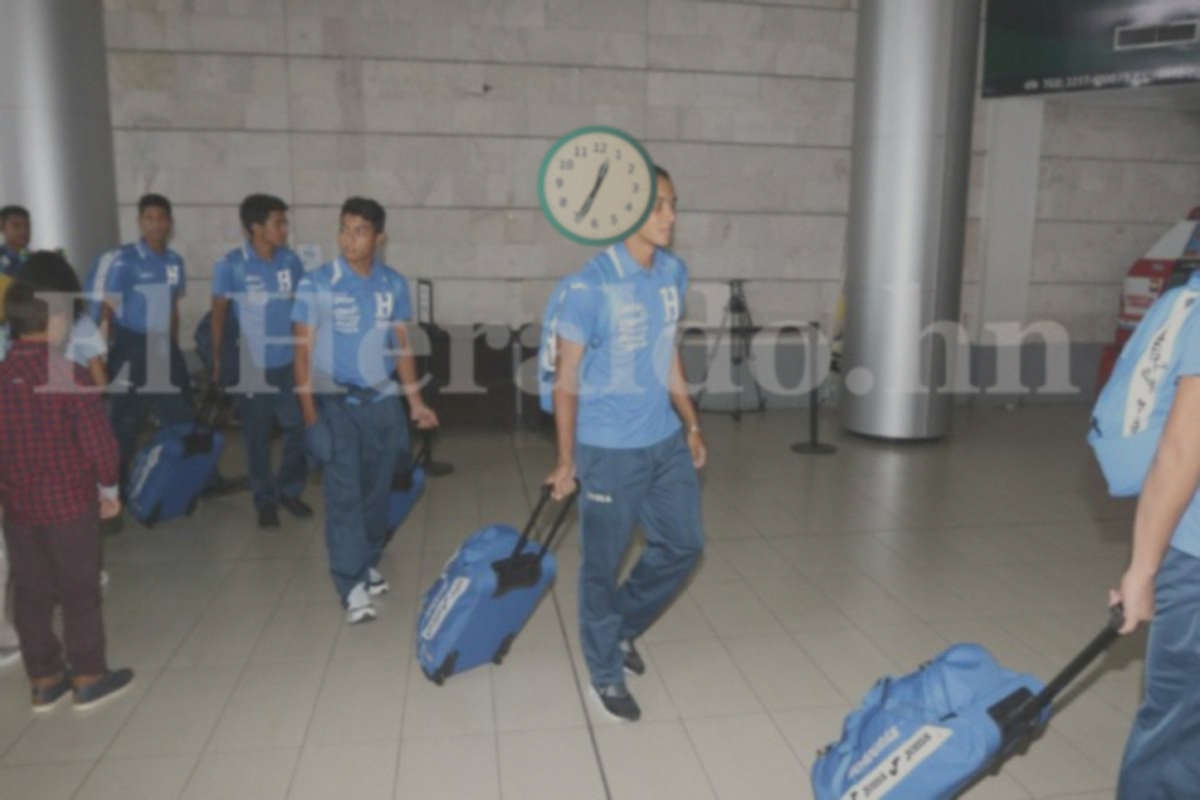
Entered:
12:34
